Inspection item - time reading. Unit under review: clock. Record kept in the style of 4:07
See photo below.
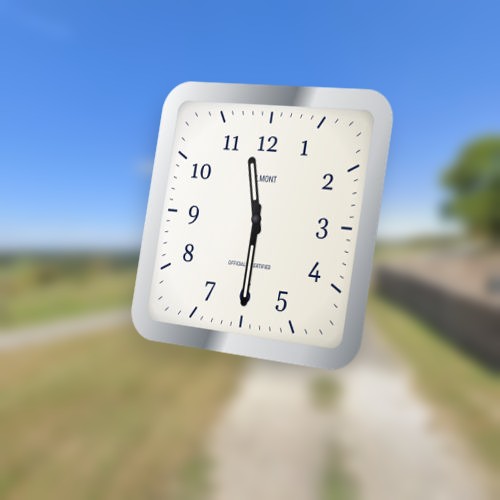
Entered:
11:30
